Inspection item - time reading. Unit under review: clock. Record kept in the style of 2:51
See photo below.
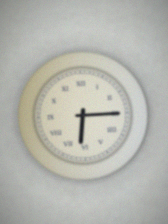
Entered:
6:15
